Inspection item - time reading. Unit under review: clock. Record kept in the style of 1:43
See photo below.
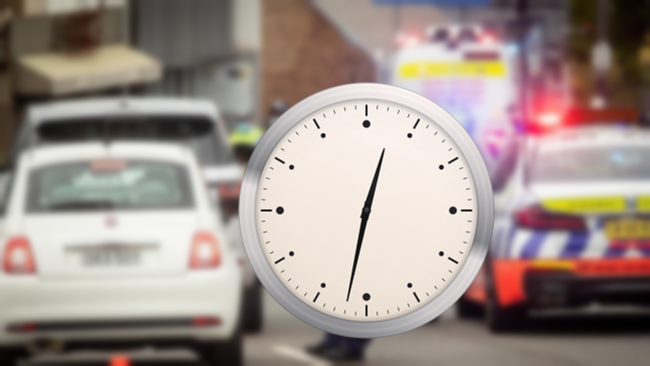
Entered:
12:32
